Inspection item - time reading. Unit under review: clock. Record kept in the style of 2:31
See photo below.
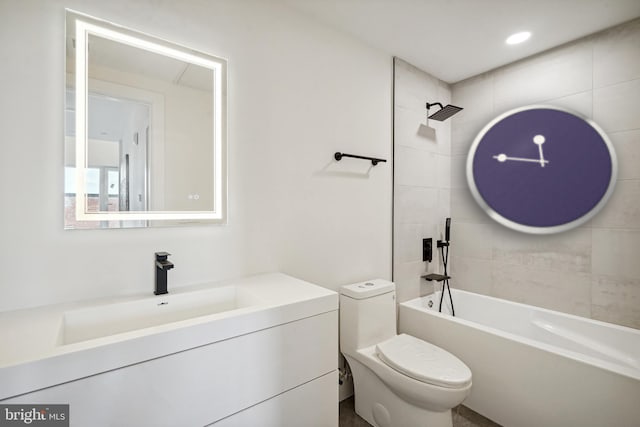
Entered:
11:46
